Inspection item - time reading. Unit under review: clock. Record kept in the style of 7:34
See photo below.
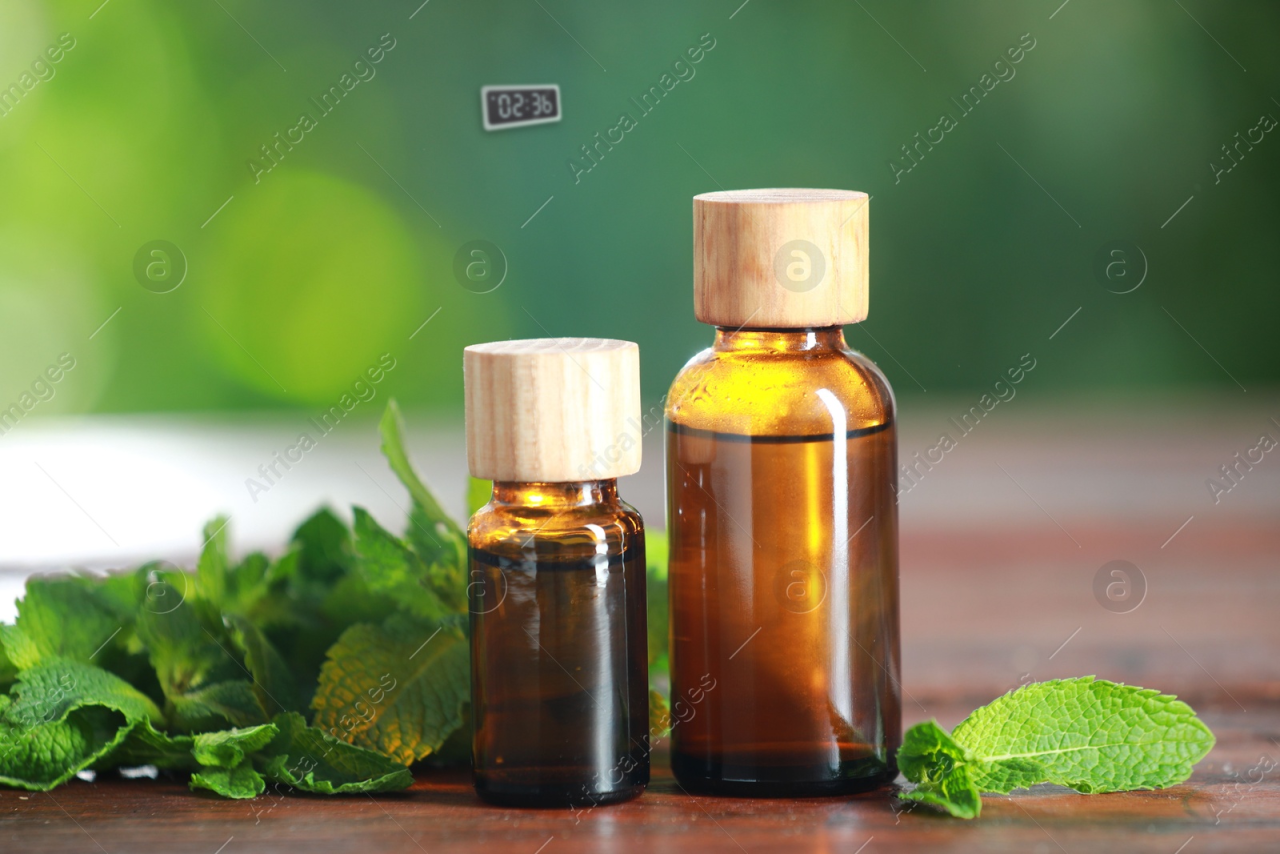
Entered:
2:36
